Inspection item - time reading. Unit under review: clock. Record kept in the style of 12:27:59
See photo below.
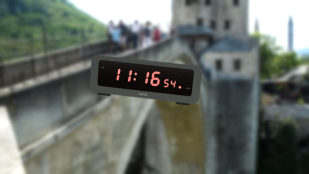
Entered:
11:16:54
